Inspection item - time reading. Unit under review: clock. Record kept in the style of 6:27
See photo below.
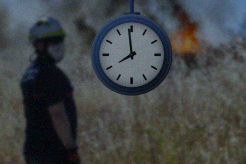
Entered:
7:59
